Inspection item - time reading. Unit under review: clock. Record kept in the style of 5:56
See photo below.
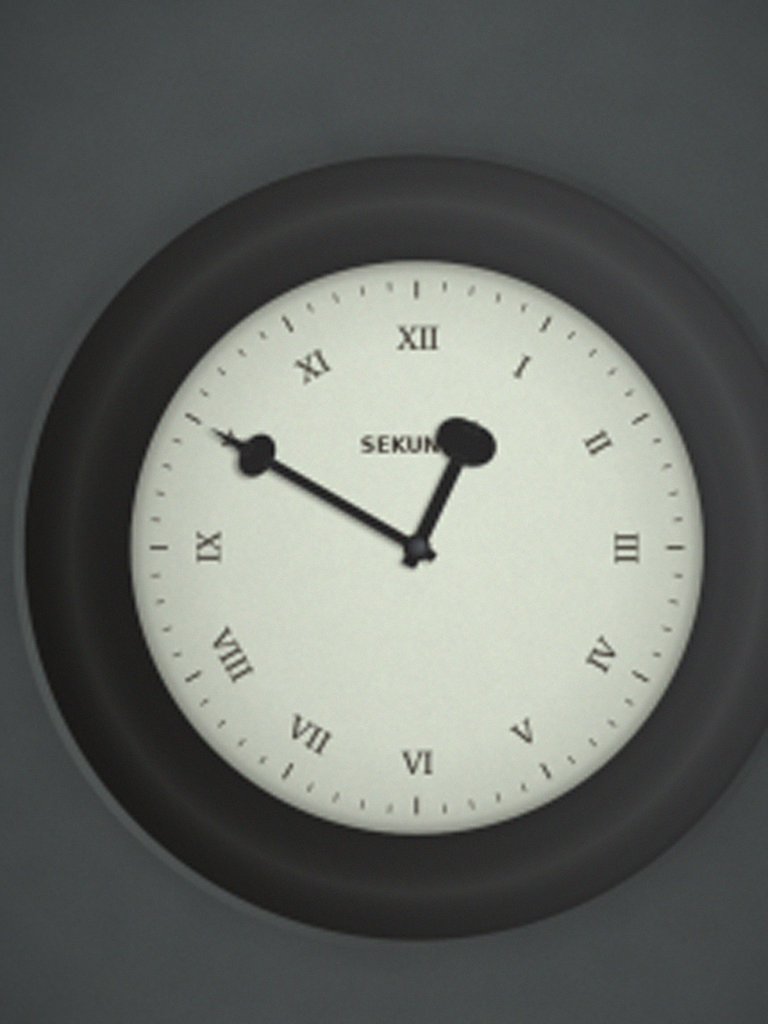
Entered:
12:50
